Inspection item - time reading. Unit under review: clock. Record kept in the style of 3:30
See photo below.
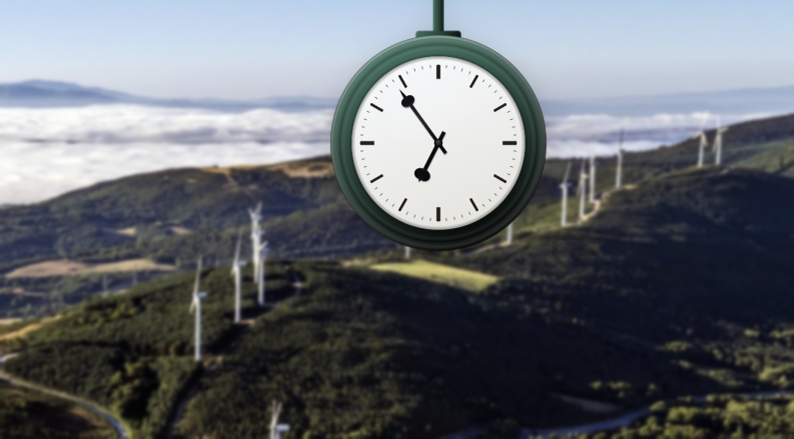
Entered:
6:54
